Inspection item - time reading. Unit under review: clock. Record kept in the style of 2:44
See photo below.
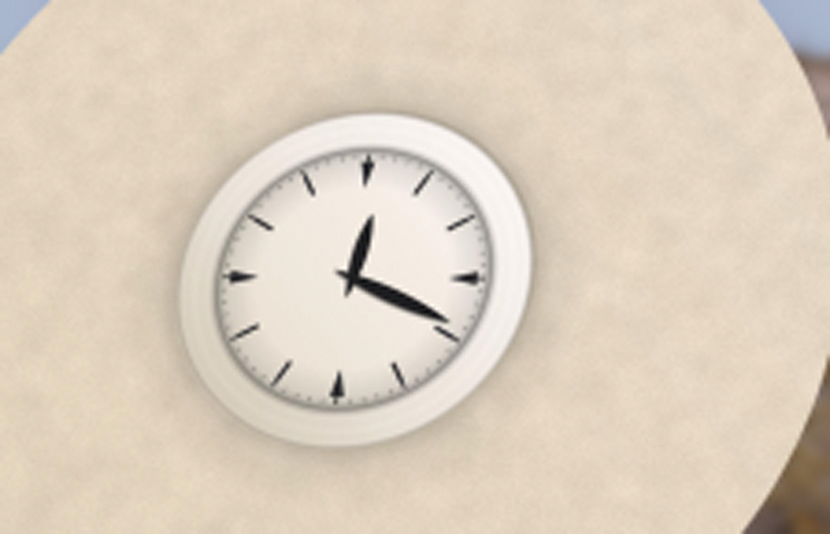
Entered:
12:19
